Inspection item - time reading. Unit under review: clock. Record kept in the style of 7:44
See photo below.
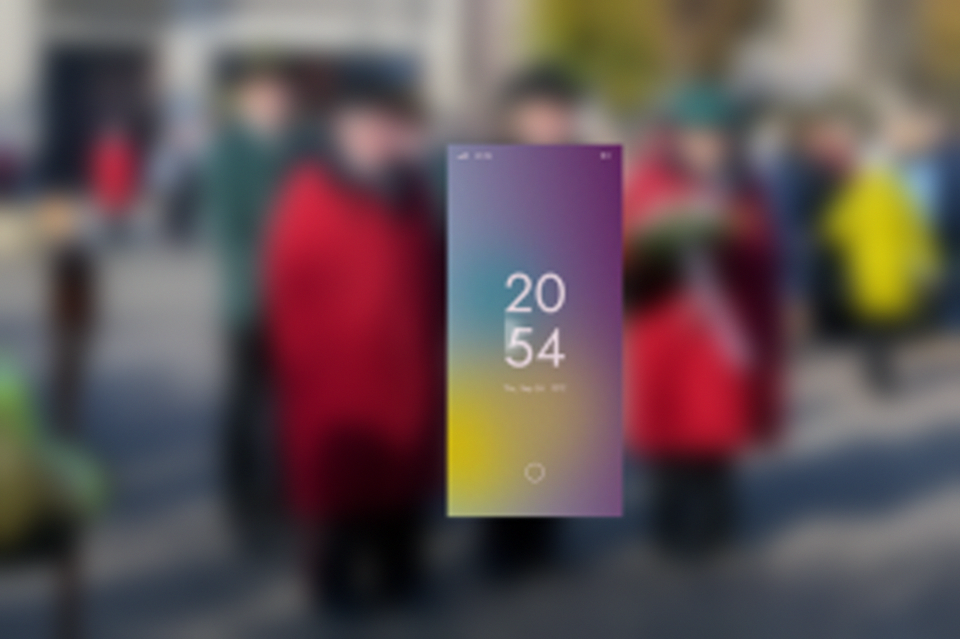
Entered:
20:54
